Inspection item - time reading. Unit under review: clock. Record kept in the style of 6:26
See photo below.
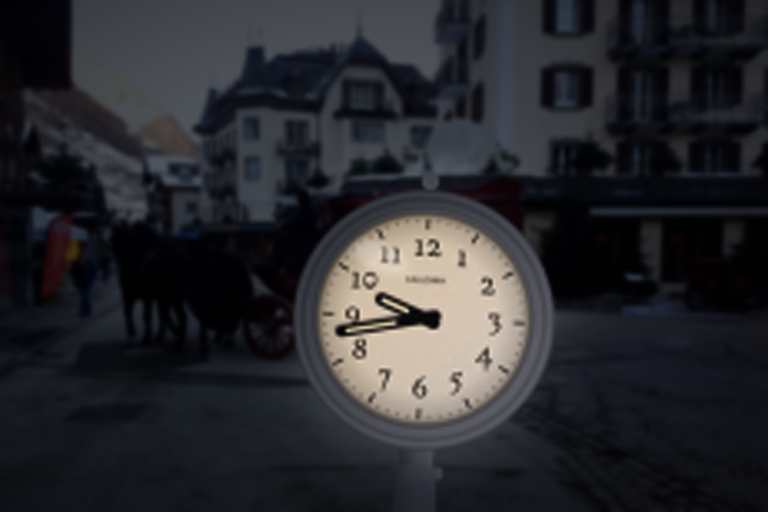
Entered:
9:43
